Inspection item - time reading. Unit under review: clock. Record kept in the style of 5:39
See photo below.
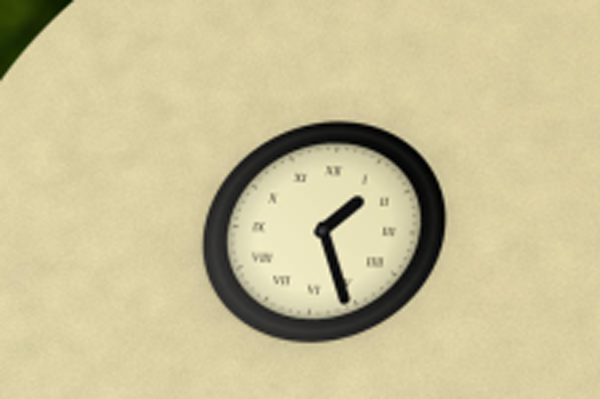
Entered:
1:26
